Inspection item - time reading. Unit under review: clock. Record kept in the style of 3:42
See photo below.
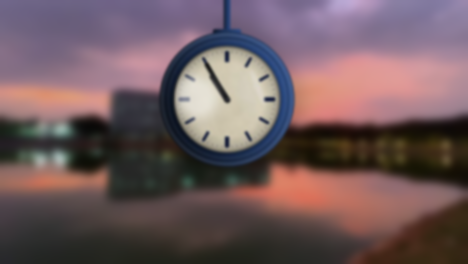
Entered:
10:55
